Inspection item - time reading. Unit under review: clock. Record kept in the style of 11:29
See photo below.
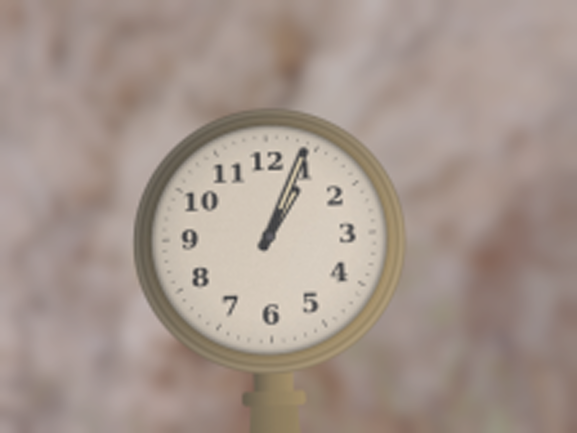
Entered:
1:04
